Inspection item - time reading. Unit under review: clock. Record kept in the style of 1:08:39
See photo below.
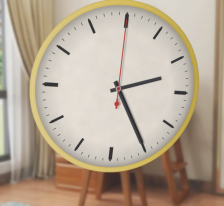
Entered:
2:25:00
